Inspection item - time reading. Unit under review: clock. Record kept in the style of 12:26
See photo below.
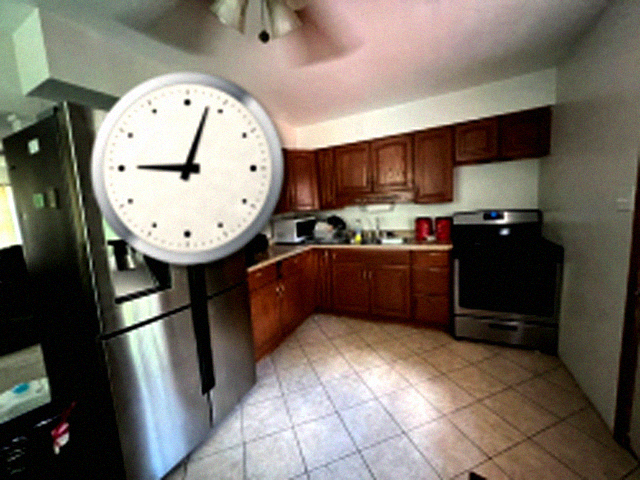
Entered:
9:03
